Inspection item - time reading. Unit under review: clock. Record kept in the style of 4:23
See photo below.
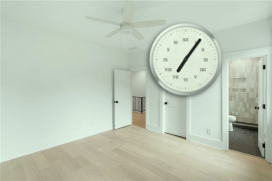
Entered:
7:06
